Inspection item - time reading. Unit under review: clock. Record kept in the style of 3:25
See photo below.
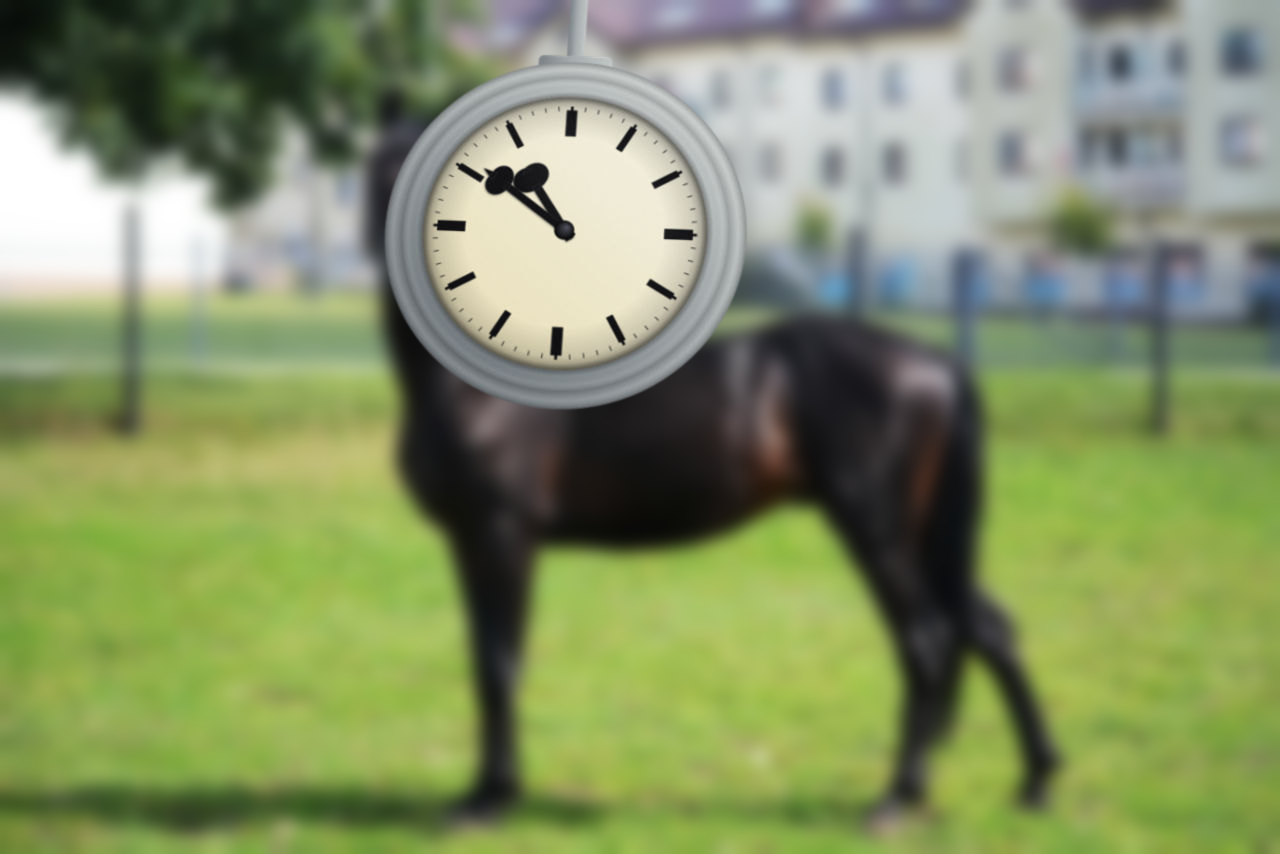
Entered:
10:51
